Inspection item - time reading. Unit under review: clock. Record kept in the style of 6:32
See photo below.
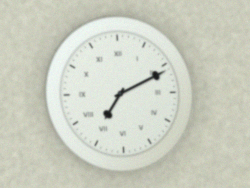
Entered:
7:11
